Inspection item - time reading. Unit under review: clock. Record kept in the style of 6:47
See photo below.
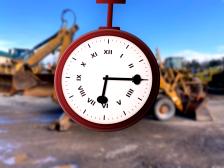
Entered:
6:15
